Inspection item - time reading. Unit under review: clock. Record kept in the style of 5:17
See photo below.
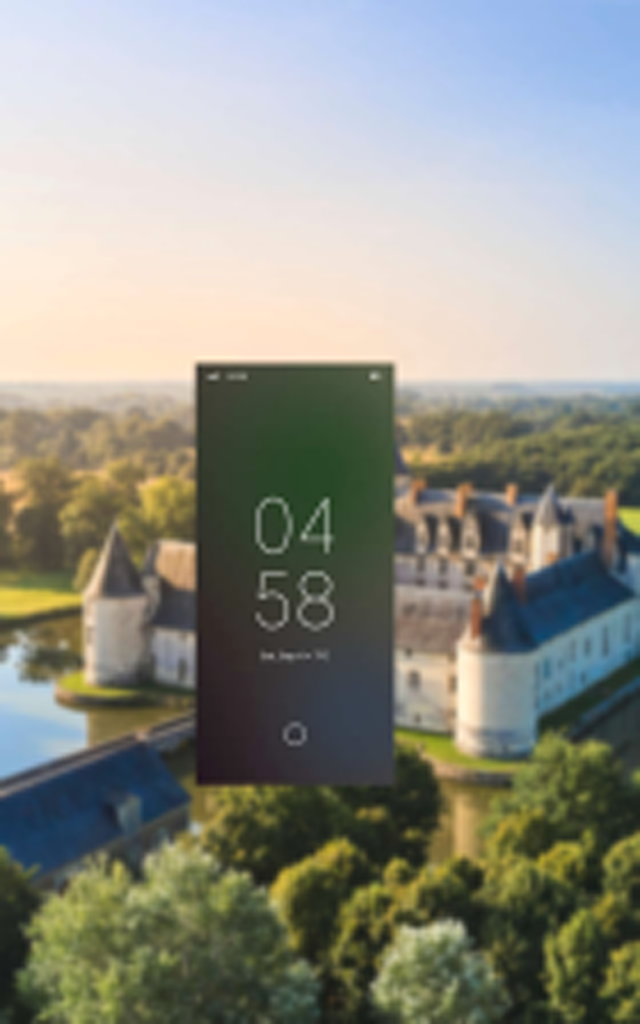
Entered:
4:58
